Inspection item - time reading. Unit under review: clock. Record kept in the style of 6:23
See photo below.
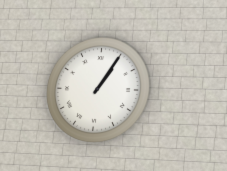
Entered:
1:05
